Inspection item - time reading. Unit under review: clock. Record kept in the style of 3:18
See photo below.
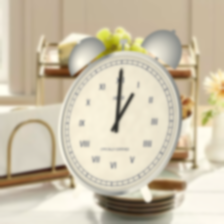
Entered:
1:00
